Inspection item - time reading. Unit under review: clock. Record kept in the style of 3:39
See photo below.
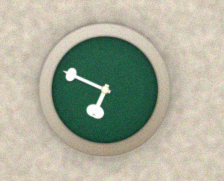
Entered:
6:49
